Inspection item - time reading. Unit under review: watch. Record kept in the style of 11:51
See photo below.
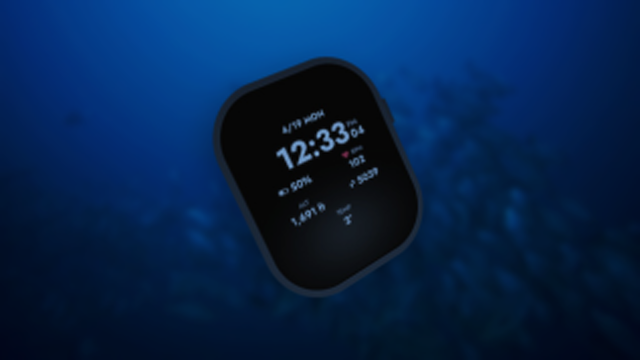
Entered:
12:33
